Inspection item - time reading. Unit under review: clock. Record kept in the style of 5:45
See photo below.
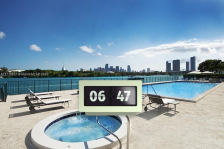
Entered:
6:47
